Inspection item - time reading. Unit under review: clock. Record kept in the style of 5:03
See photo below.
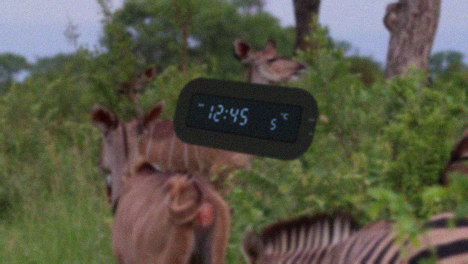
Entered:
12:45
